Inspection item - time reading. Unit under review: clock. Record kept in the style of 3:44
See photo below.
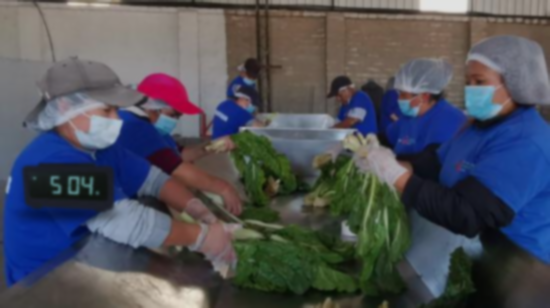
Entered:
5:04
